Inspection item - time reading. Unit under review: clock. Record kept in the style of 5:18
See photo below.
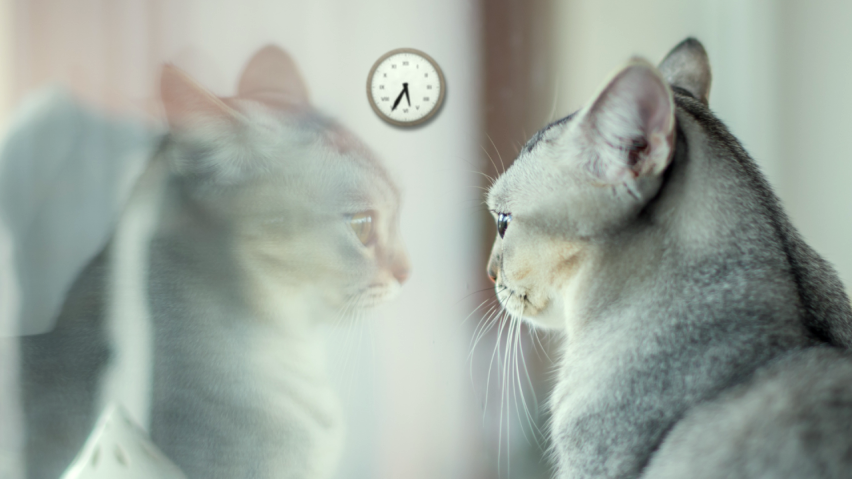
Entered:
5:35
